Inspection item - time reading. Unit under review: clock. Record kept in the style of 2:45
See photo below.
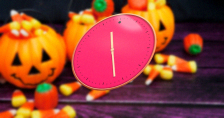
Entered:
11:27
